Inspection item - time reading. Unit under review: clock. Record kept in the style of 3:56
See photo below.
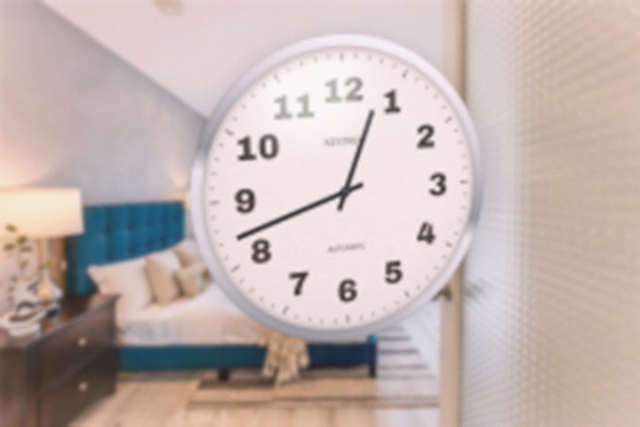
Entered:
12:42
